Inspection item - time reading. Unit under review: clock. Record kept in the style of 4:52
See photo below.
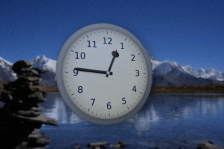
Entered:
12:46
